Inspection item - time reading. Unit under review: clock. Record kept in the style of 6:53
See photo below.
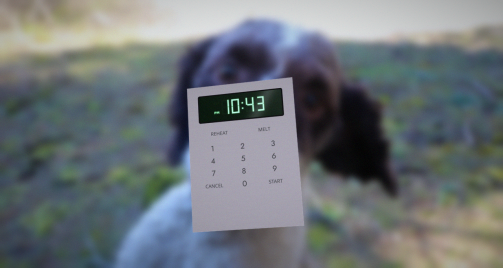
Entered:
10:43
